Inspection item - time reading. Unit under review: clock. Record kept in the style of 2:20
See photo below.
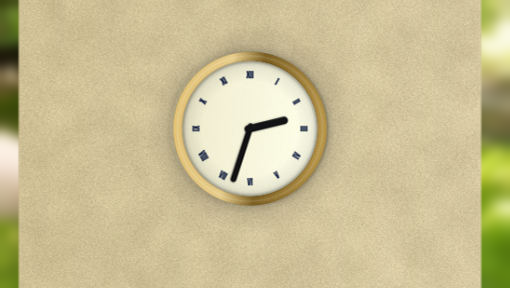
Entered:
2:33
